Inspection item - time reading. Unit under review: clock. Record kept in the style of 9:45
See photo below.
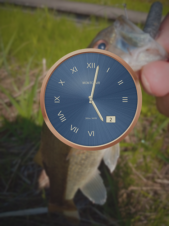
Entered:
5:02
